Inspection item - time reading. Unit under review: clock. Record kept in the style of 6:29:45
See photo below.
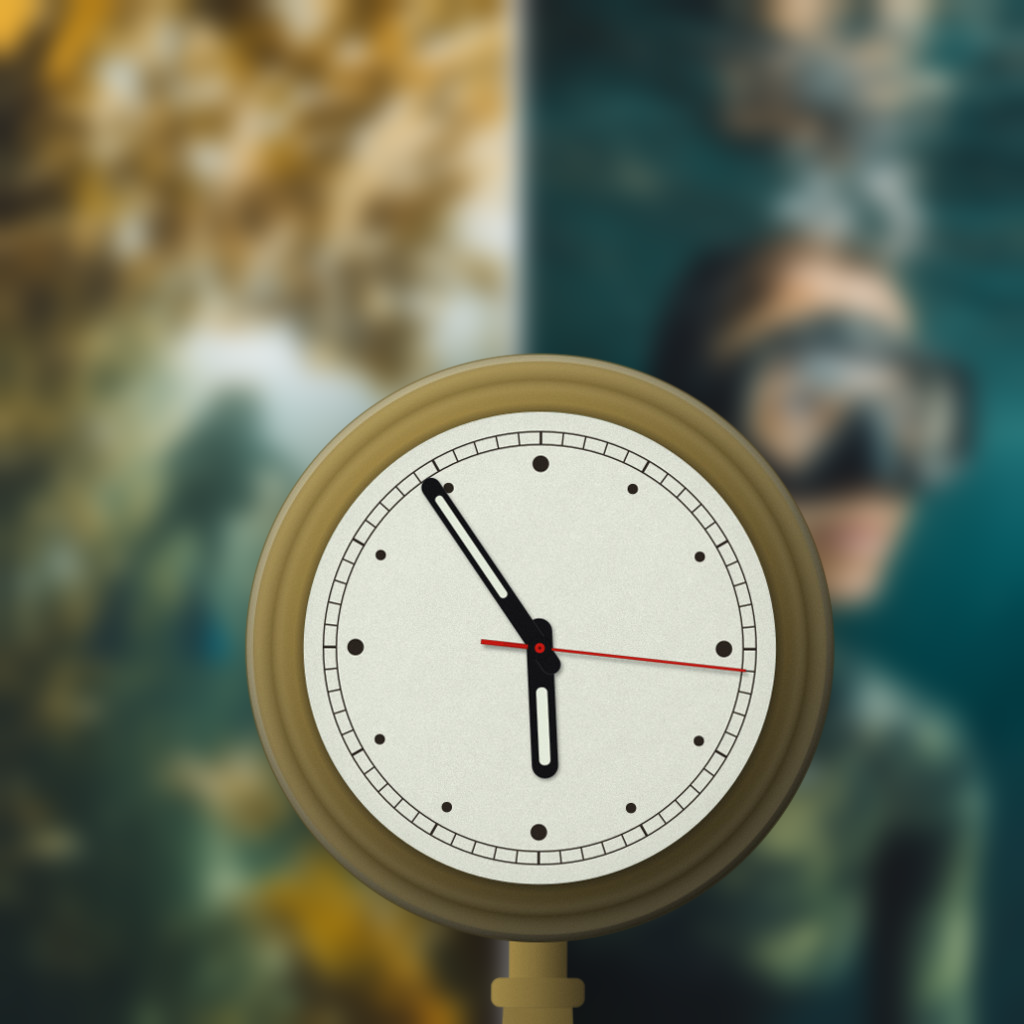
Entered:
5:54:16
